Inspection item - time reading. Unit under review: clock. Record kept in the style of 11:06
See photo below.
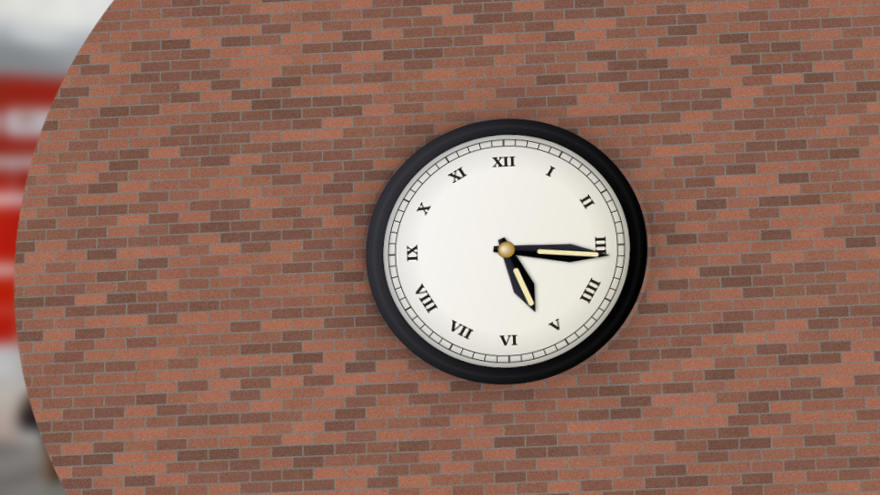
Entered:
5:16
